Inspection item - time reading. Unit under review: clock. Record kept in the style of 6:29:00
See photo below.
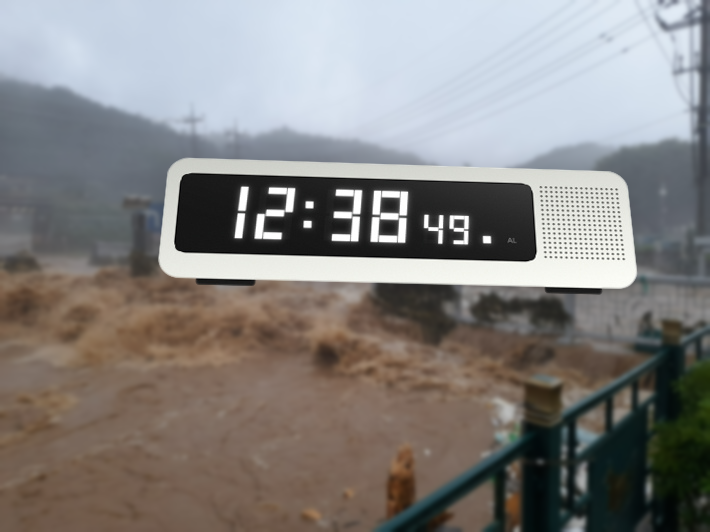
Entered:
12:38:49
